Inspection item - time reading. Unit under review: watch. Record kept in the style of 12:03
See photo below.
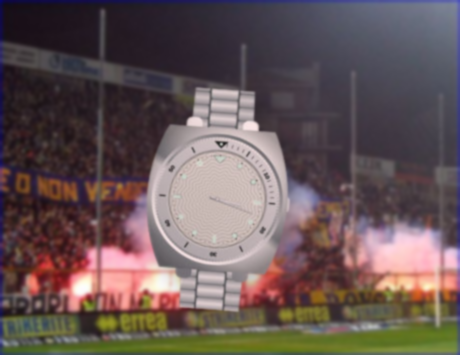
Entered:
3:18
